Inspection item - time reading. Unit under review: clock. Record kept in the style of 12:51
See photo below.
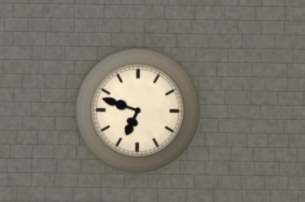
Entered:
6:48
